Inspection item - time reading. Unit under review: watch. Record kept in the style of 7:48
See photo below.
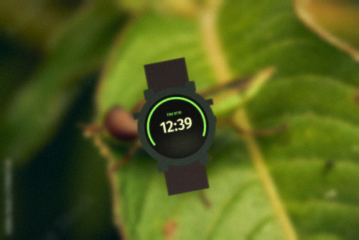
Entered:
12:39
